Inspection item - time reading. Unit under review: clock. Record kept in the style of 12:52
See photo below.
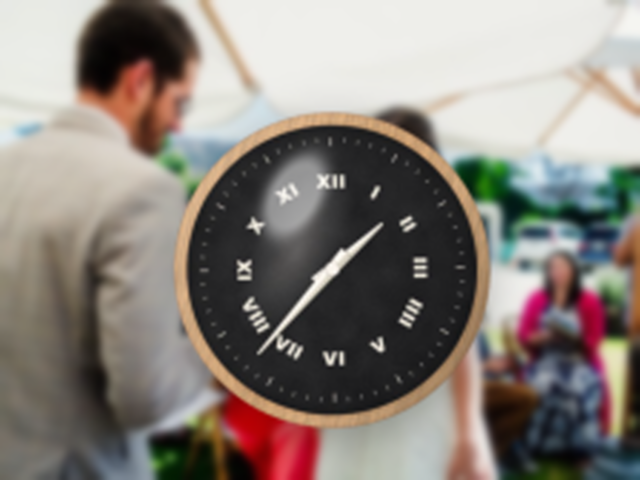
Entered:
1:37
